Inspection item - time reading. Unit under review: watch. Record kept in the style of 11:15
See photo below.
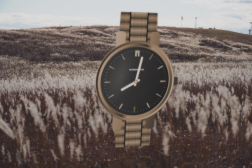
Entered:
8:02
